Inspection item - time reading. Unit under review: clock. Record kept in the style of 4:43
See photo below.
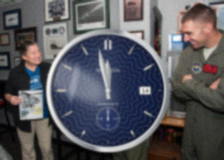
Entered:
11:58
